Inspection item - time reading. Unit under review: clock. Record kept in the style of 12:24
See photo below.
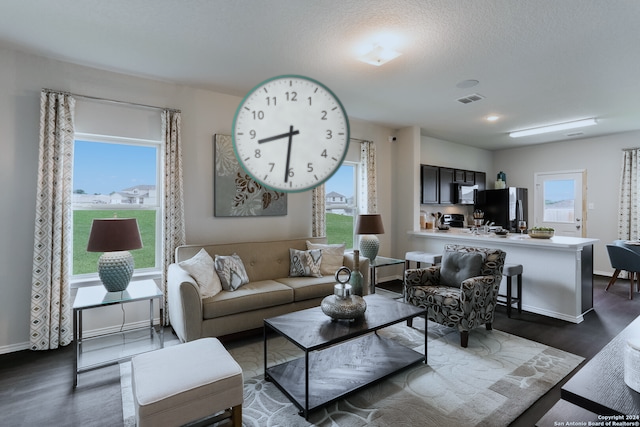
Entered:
8:31
